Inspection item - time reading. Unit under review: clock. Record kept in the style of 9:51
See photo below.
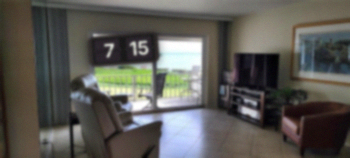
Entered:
7:15
